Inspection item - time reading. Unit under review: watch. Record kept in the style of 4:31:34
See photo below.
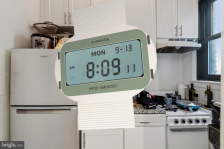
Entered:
8:09:11
